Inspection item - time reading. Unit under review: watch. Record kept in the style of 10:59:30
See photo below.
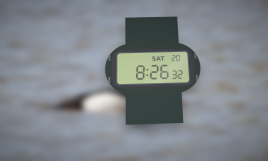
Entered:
8:26:32
